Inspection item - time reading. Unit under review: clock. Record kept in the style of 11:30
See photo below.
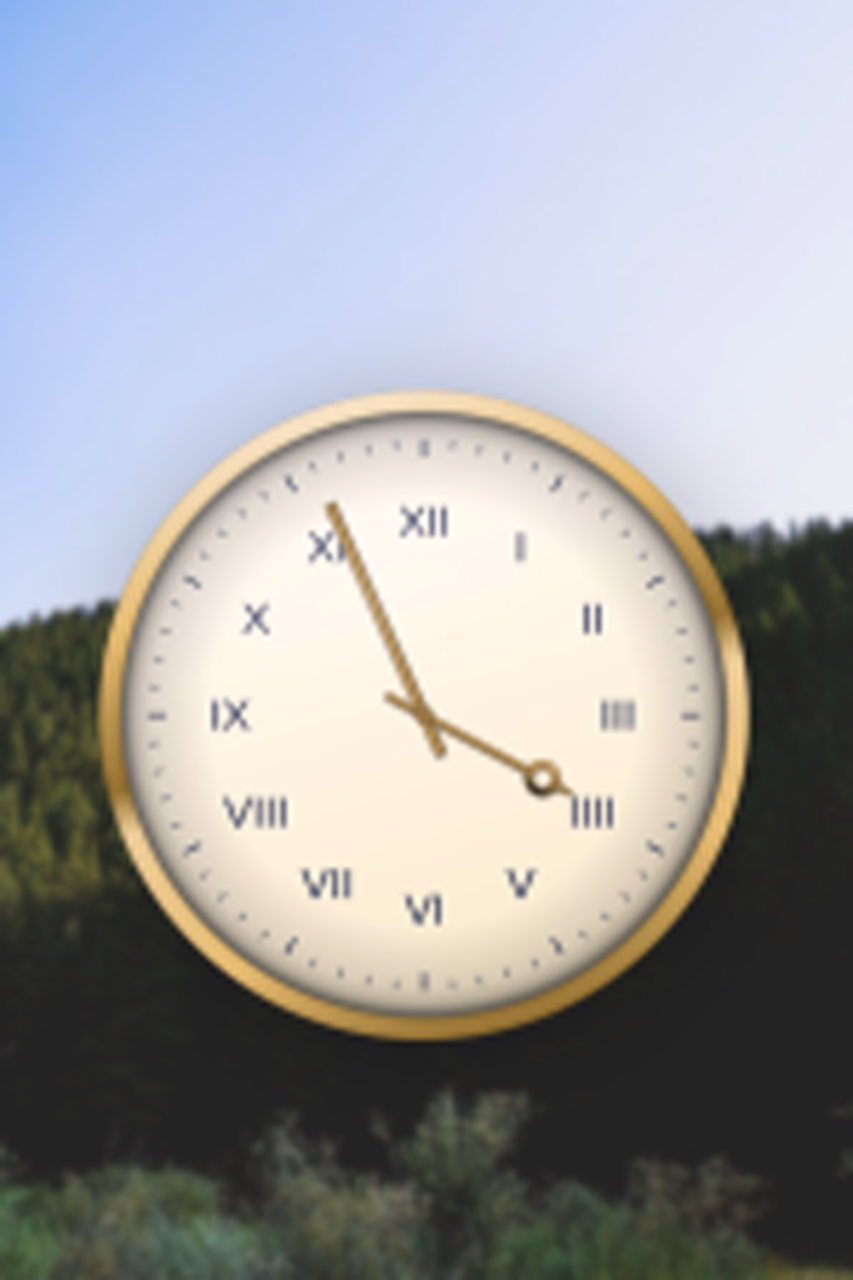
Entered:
3:56
